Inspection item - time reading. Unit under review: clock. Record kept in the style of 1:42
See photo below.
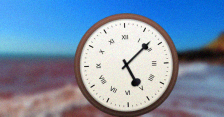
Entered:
5:08
